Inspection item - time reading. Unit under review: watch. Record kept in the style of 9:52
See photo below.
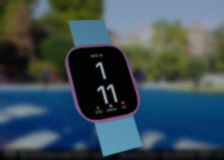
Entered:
1:11
